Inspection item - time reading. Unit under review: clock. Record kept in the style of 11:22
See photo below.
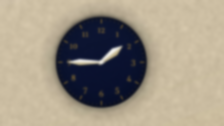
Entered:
1:45
